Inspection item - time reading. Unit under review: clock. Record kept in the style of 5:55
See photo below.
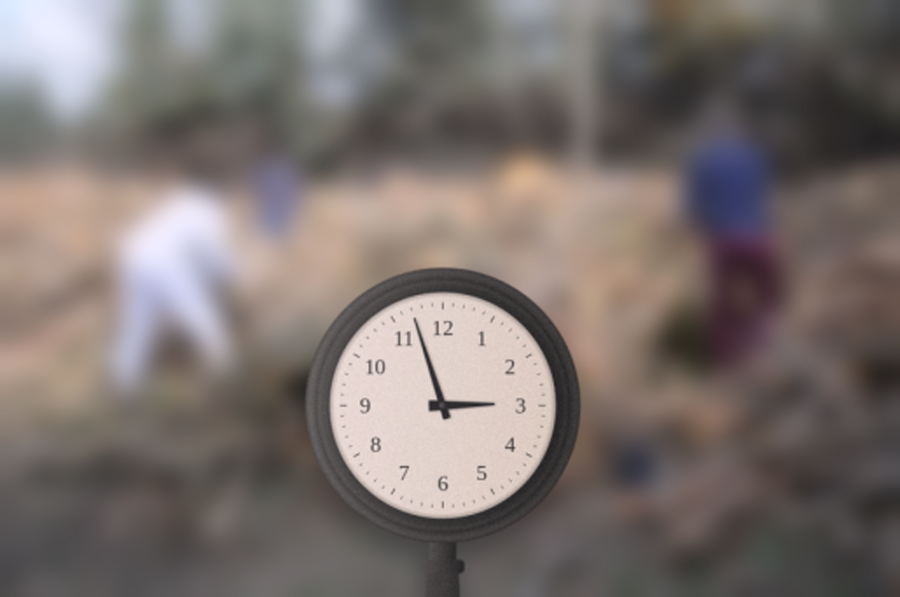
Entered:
2:57
